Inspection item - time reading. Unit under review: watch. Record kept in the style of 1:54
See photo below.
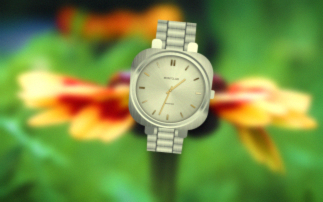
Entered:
1:33
